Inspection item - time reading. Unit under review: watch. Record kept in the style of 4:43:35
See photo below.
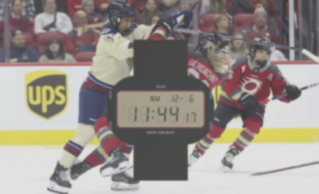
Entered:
11:44:17
